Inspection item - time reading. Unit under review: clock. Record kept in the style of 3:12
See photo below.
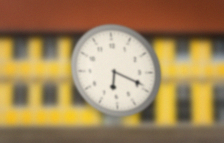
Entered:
6:19
